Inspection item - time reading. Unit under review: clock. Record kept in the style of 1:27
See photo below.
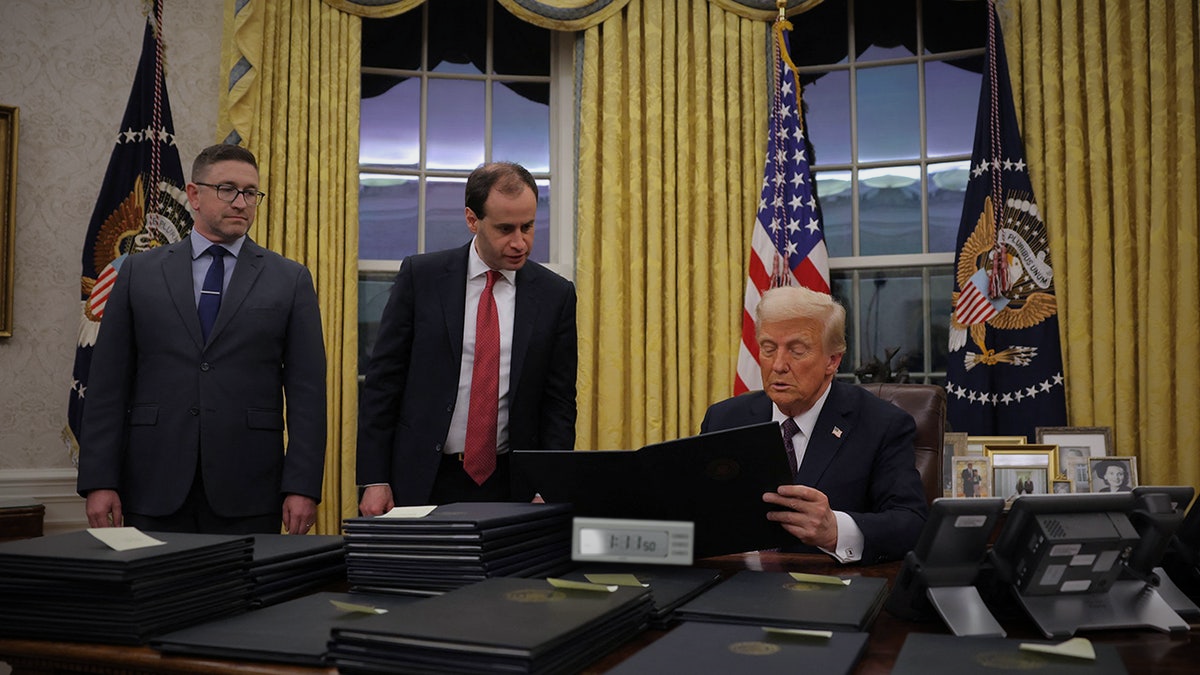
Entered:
1:11
